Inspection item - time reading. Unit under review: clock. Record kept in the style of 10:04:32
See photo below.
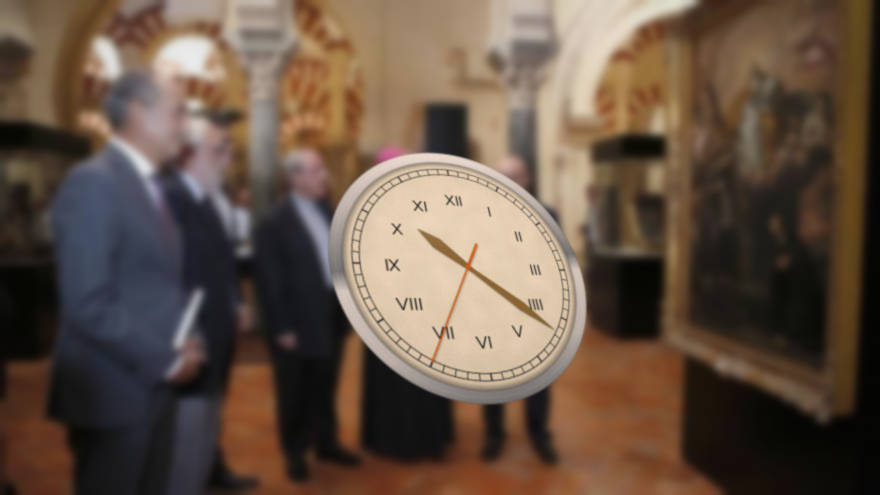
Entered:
10:21:35
